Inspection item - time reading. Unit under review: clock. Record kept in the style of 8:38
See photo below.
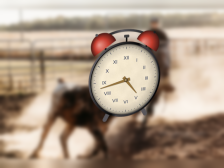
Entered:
4:43
